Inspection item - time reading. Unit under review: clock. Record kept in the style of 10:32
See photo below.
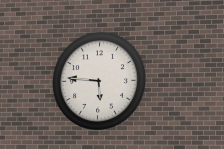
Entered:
5:46
